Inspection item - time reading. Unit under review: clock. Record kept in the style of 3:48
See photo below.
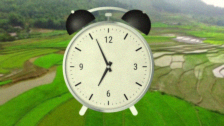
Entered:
6:56
